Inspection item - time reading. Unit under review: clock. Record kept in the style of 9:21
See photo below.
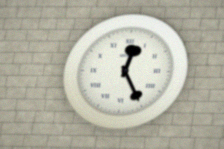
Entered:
12:25
